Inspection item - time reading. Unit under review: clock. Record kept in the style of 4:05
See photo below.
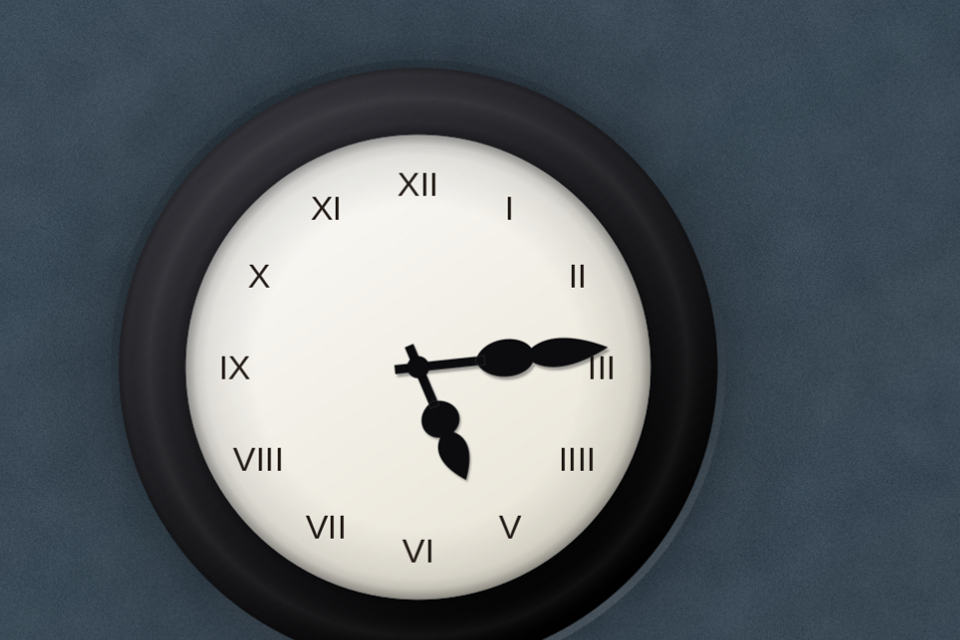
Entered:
5:14
